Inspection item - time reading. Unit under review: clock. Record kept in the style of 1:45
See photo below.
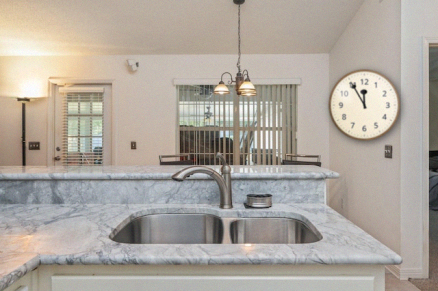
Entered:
11:55
